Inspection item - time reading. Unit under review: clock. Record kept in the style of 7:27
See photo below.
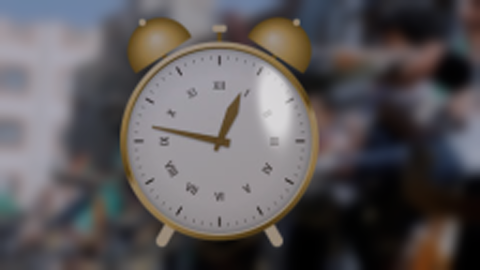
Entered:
12:47
